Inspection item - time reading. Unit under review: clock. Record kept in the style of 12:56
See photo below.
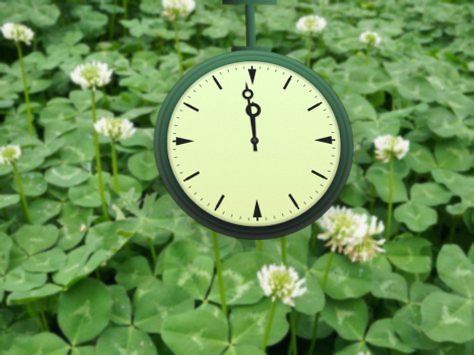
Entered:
11:59
